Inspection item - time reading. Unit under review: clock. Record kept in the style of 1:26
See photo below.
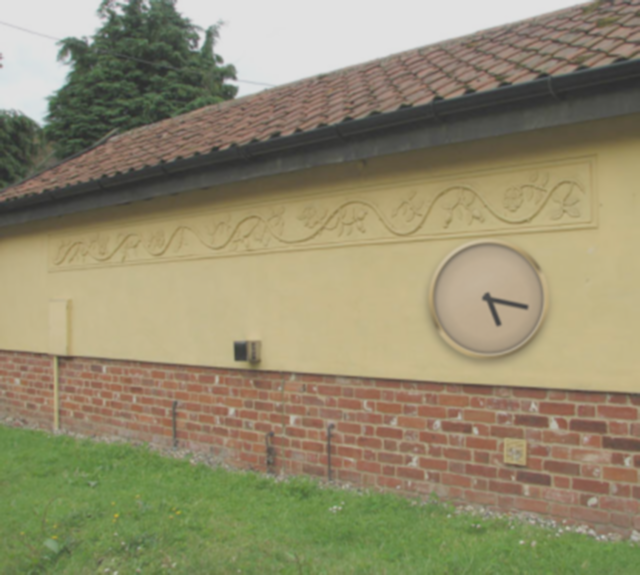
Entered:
5:17
